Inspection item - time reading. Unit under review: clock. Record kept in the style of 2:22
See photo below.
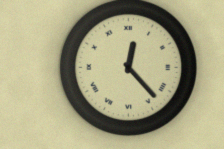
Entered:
12:23
